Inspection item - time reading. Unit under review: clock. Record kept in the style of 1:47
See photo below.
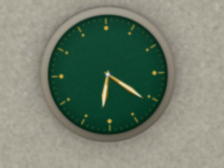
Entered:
6:21
